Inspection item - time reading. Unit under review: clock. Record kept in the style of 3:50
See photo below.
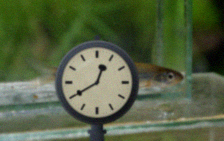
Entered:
12:40
